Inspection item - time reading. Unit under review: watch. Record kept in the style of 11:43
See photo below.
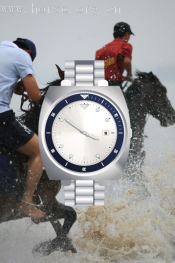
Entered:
3:51
